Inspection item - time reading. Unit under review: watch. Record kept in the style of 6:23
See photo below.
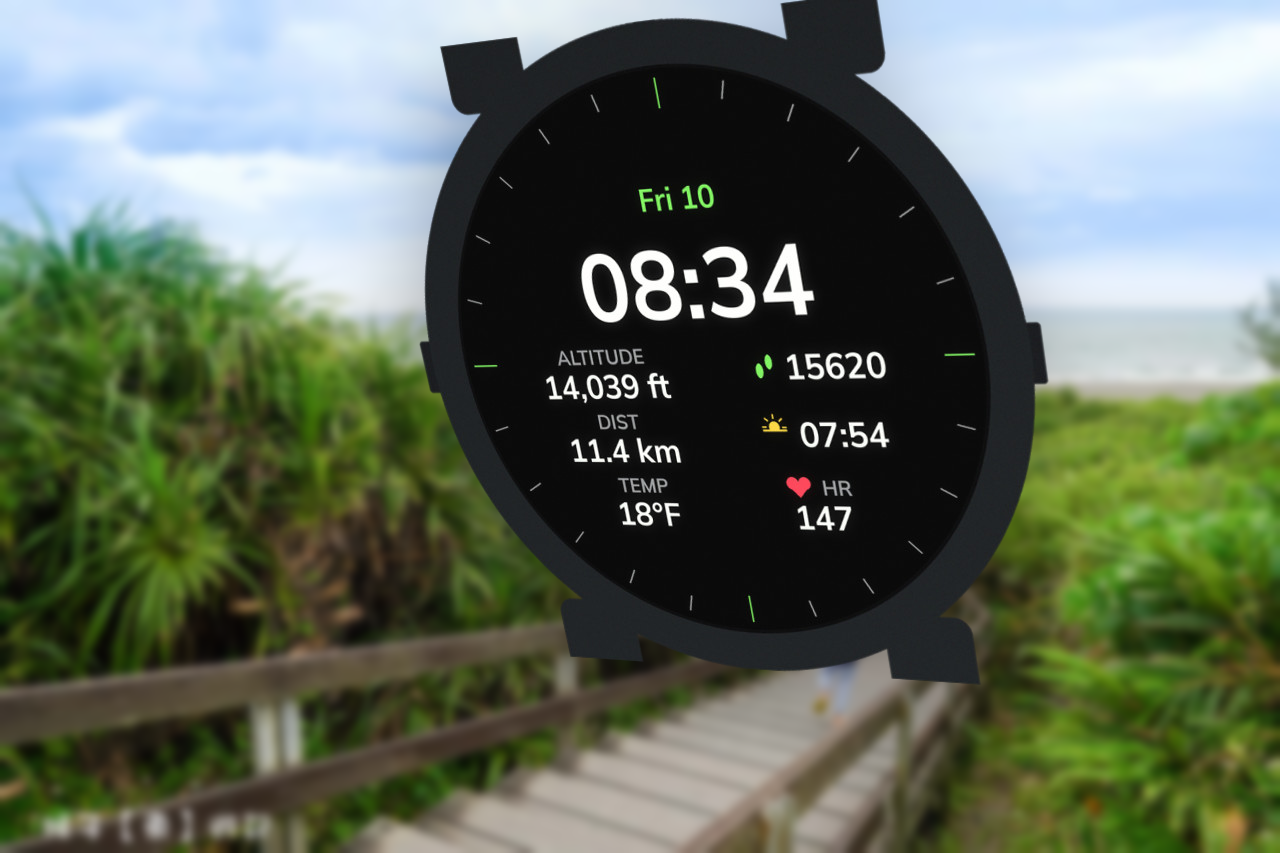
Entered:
8:34
